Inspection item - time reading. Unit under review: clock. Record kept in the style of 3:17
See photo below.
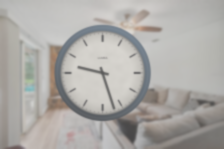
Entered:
9:27
